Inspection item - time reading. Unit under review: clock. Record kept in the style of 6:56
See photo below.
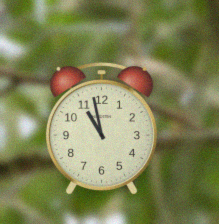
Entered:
10:58
